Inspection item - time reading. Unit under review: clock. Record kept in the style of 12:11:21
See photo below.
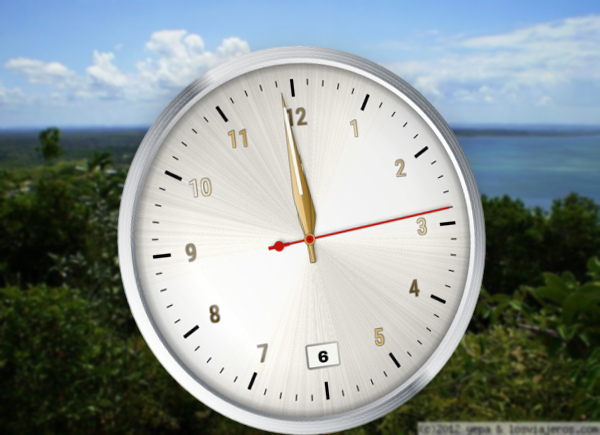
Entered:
11:59:14
